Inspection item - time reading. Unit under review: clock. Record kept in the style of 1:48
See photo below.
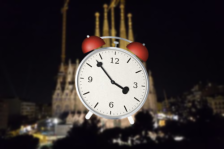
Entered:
3:53
